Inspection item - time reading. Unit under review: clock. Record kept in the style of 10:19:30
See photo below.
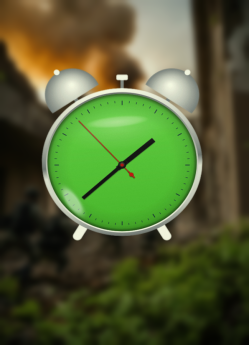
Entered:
1:37:53
